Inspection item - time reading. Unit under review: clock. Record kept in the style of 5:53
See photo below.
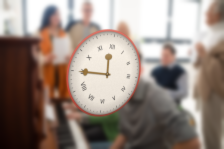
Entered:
11:45
